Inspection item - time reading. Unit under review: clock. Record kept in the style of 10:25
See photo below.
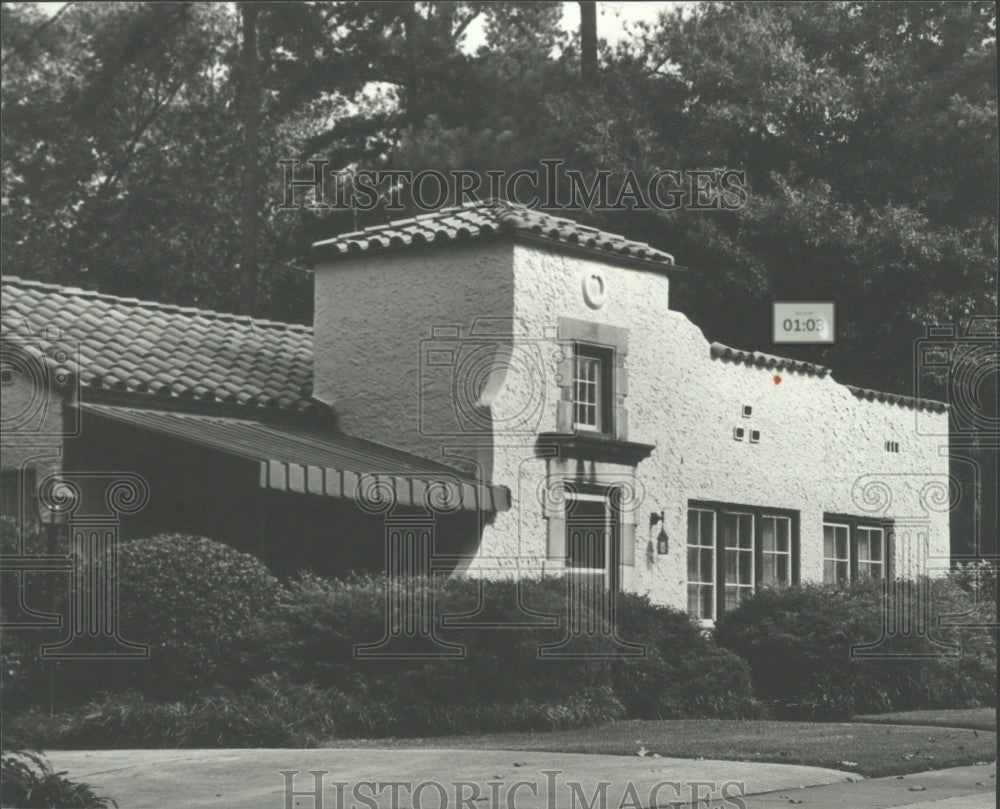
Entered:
1:03
